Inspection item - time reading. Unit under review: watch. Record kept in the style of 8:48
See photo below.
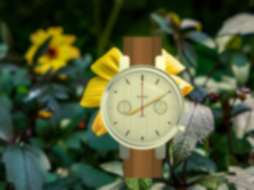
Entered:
8:10
